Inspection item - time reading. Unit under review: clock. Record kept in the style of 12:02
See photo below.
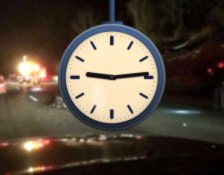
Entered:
9:14
